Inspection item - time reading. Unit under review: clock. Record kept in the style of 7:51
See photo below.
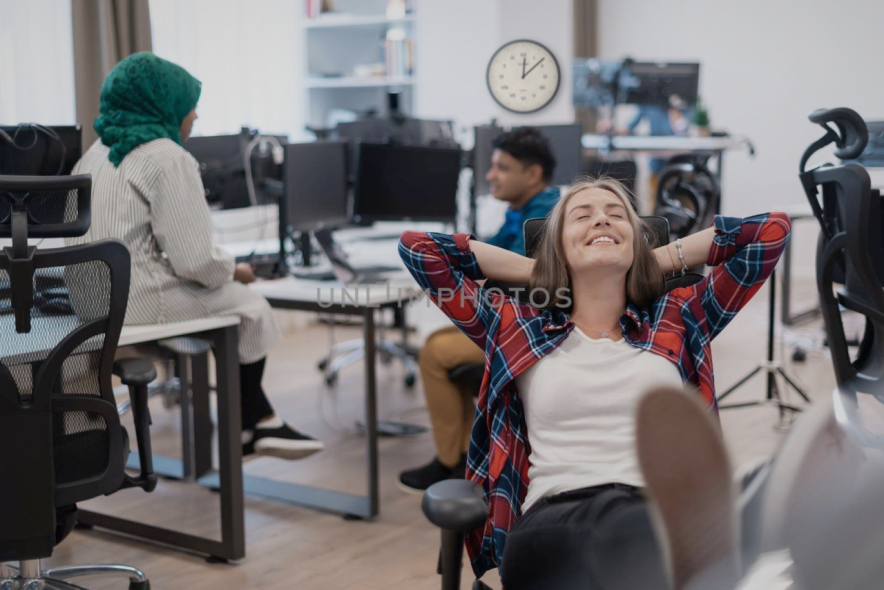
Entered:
12:08
